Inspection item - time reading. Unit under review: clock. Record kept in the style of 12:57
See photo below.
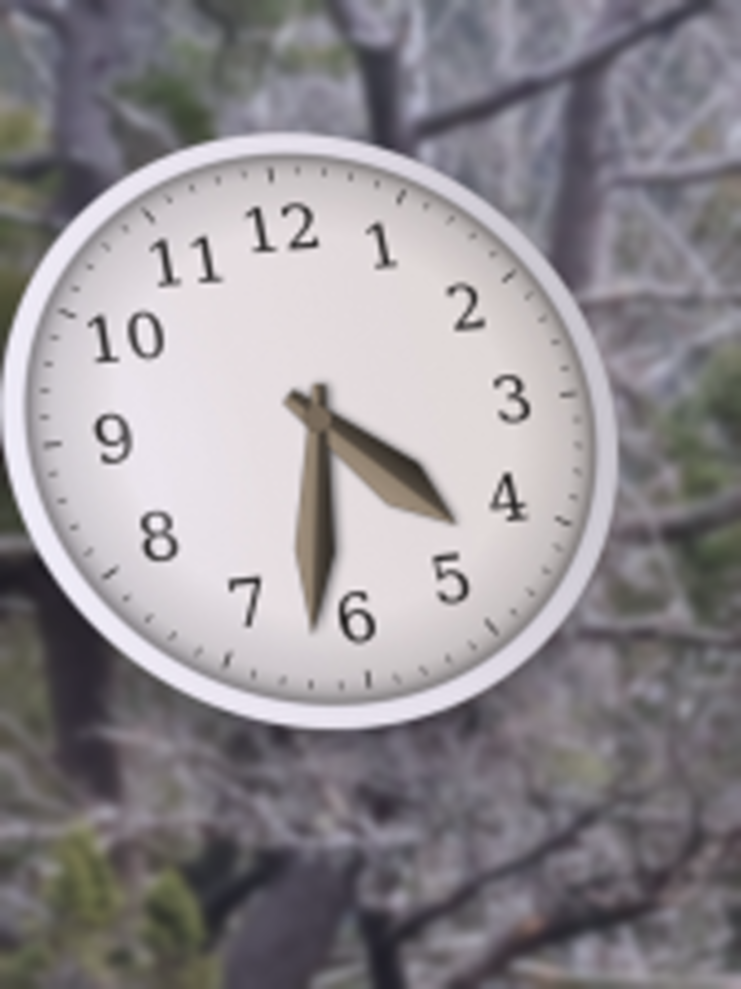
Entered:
4:32
